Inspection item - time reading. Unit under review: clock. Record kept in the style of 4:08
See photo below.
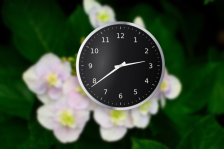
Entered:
2:39
